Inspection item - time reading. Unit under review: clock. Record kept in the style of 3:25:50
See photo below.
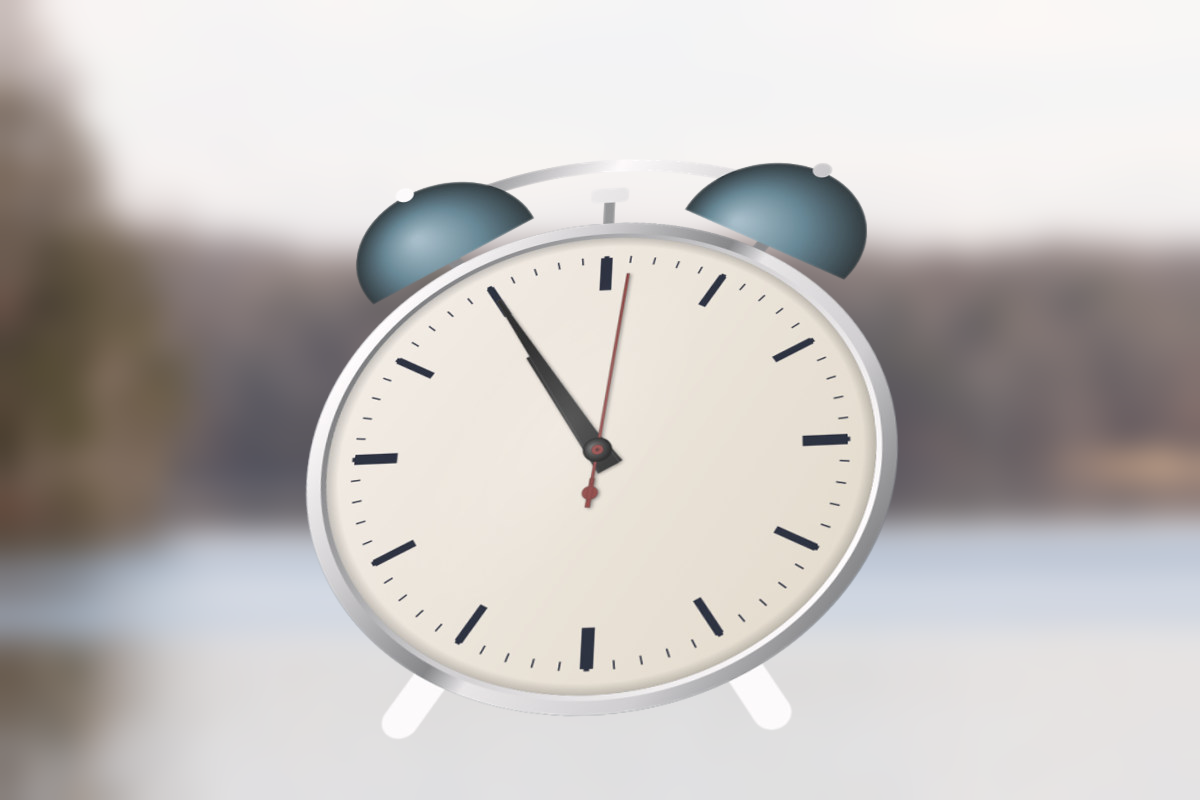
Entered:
10:55:01
